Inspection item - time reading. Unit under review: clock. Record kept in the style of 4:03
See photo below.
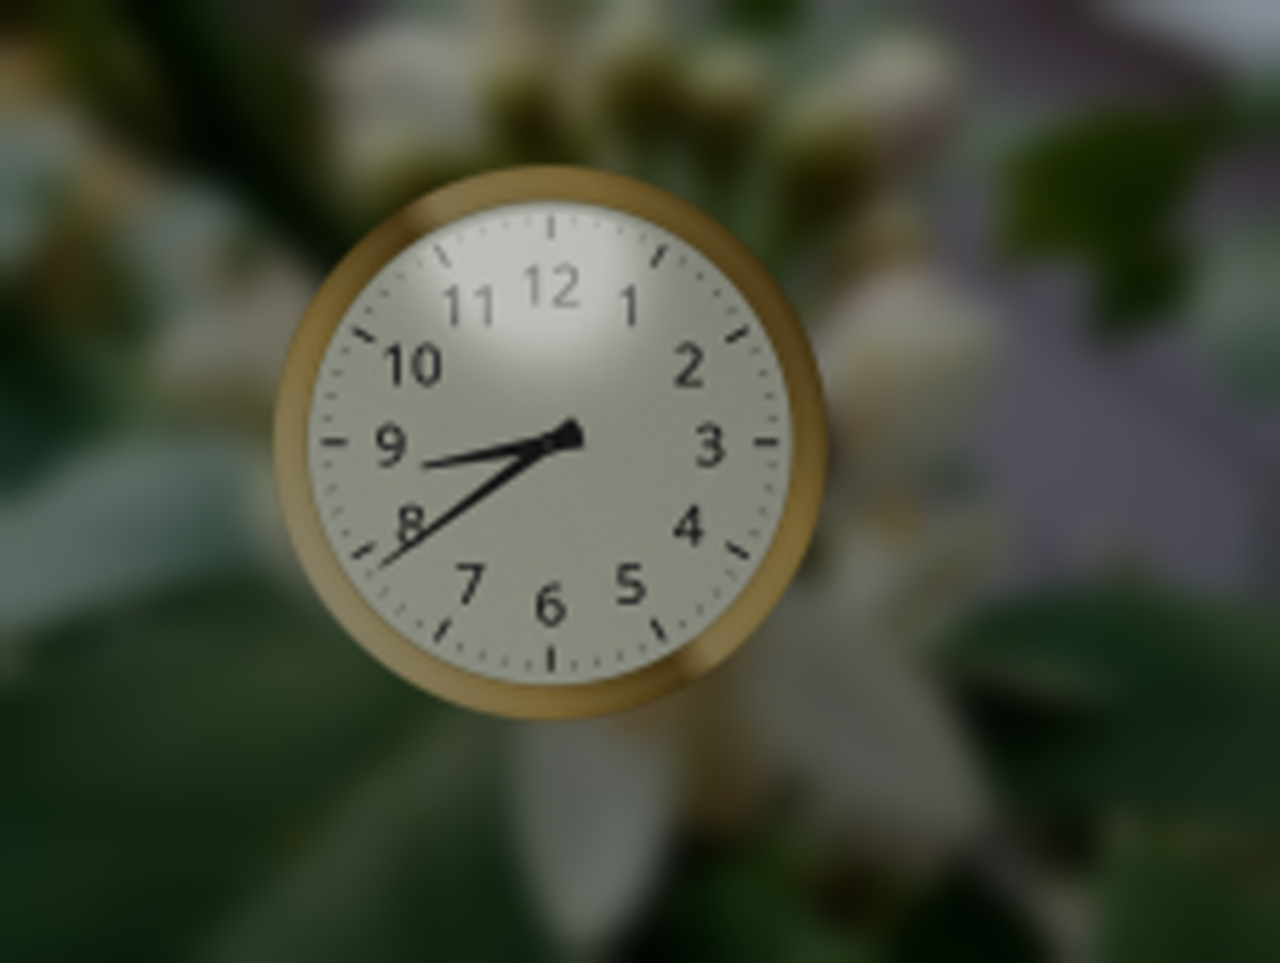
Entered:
8:39
